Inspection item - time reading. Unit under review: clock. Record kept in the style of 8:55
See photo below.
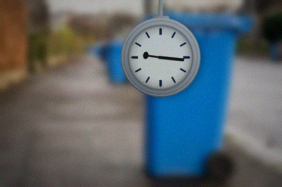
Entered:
9:16
